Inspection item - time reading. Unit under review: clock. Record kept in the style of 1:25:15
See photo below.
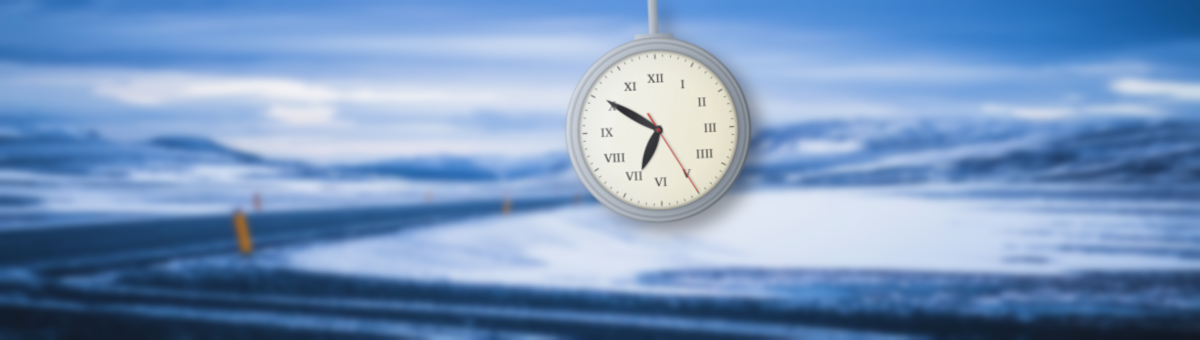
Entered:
6:50:25
